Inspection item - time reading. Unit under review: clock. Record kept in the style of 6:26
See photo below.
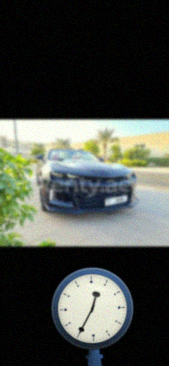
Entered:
12:35
